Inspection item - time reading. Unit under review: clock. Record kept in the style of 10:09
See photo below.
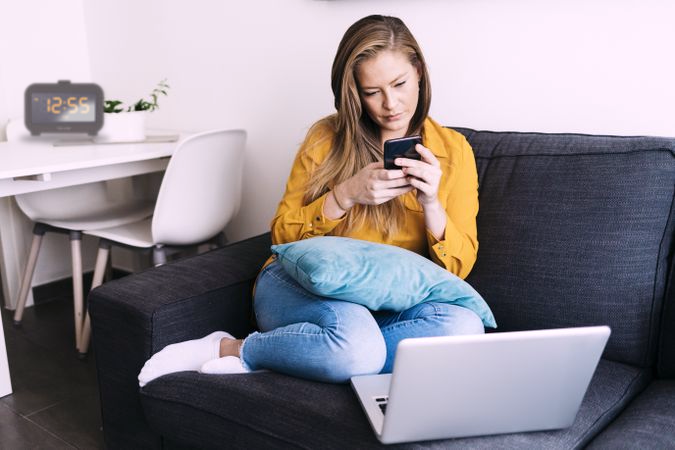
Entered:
12:55
